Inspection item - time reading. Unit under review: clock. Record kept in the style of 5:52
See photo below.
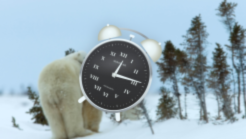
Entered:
12:14
